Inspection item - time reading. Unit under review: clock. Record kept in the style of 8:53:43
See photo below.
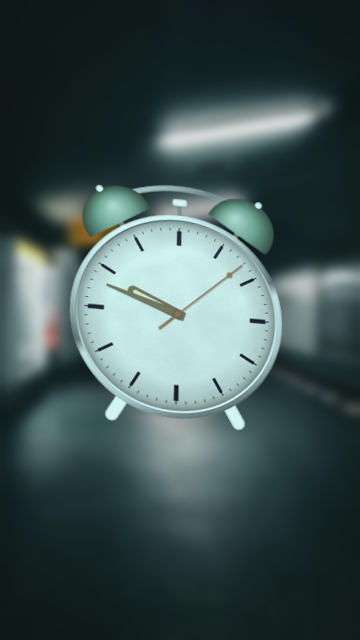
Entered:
9:48:08
